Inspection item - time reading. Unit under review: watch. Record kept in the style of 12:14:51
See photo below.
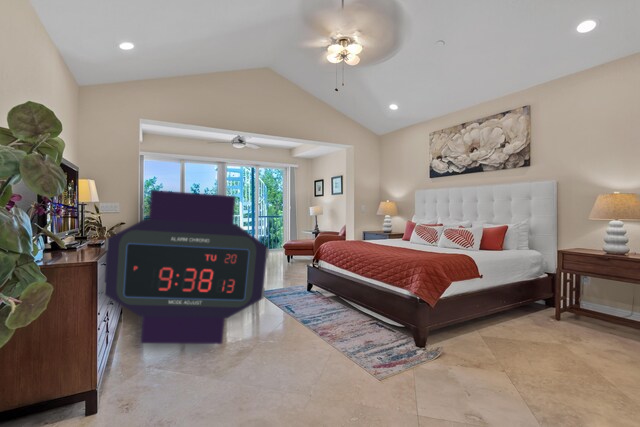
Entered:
9:38:13
